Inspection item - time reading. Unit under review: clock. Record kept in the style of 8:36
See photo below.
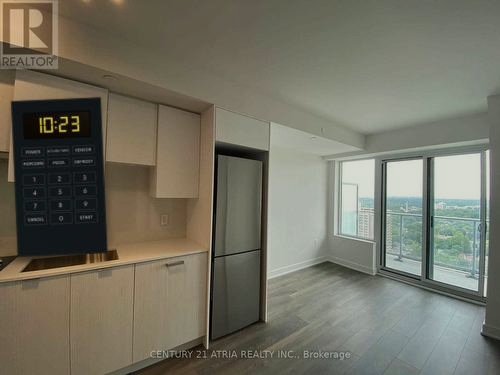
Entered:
10:23
